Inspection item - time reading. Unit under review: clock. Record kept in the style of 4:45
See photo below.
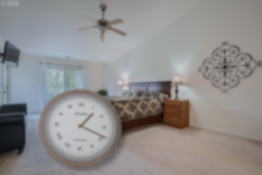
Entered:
1:19
